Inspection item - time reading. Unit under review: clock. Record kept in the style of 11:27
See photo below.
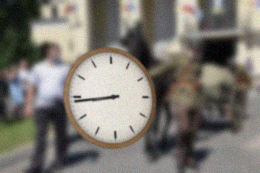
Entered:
8:44
